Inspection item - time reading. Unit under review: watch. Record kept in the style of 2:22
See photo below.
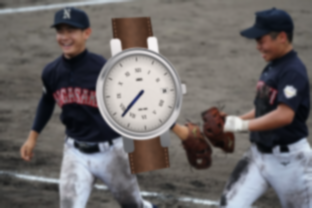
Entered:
7:38
